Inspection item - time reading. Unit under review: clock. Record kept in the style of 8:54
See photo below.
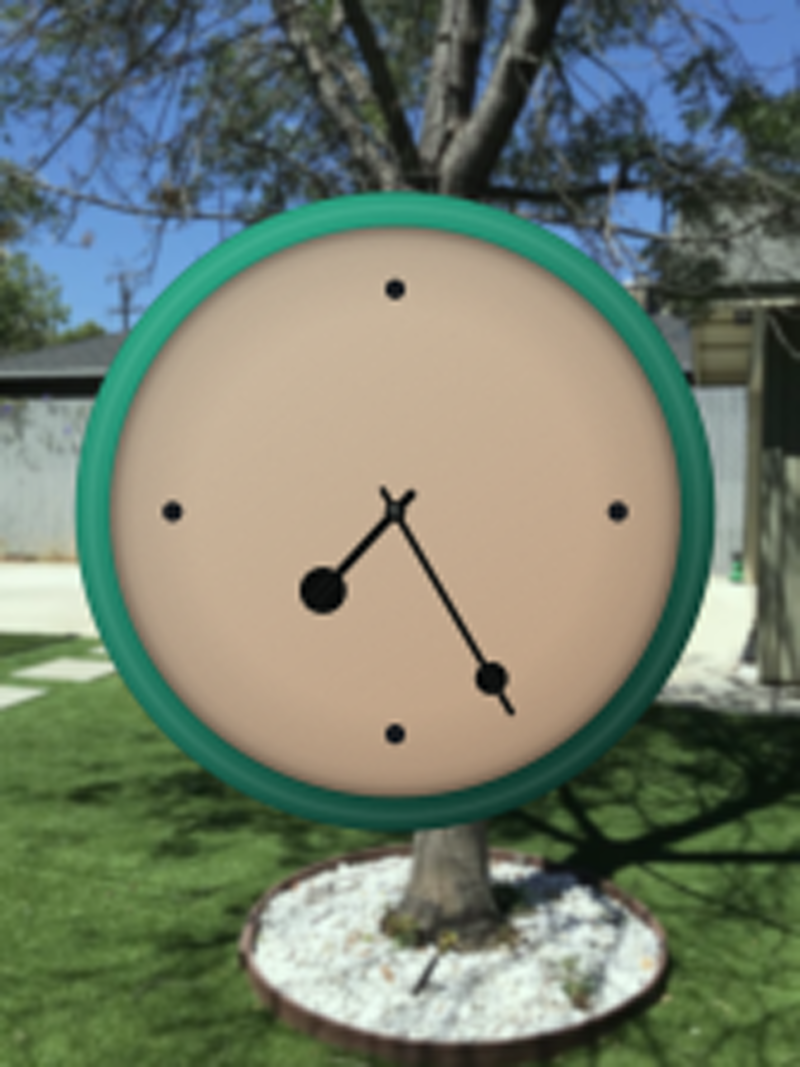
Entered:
7:25
